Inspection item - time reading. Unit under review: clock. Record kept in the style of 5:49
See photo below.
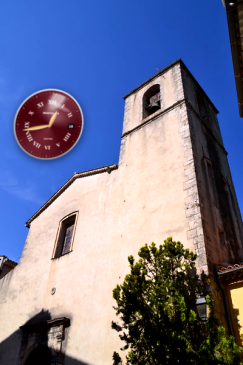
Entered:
12:43
